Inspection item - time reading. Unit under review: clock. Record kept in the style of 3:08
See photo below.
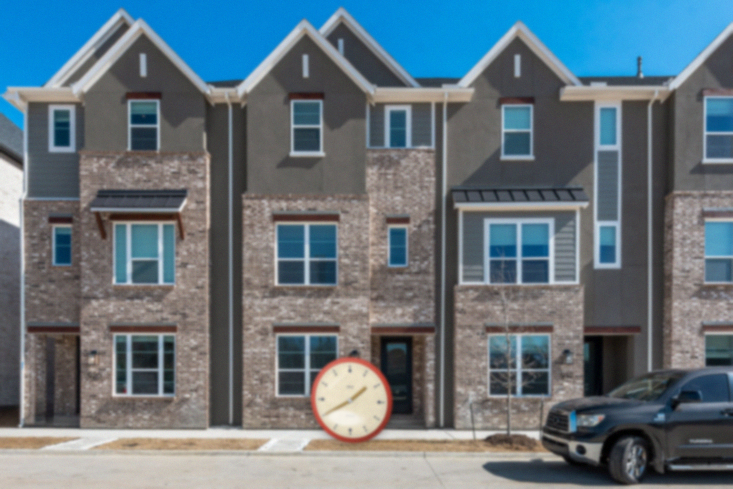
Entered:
1:40
